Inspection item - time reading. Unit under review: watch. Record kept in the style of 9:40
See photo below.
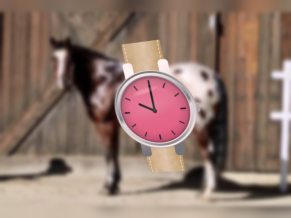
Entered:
10:00
